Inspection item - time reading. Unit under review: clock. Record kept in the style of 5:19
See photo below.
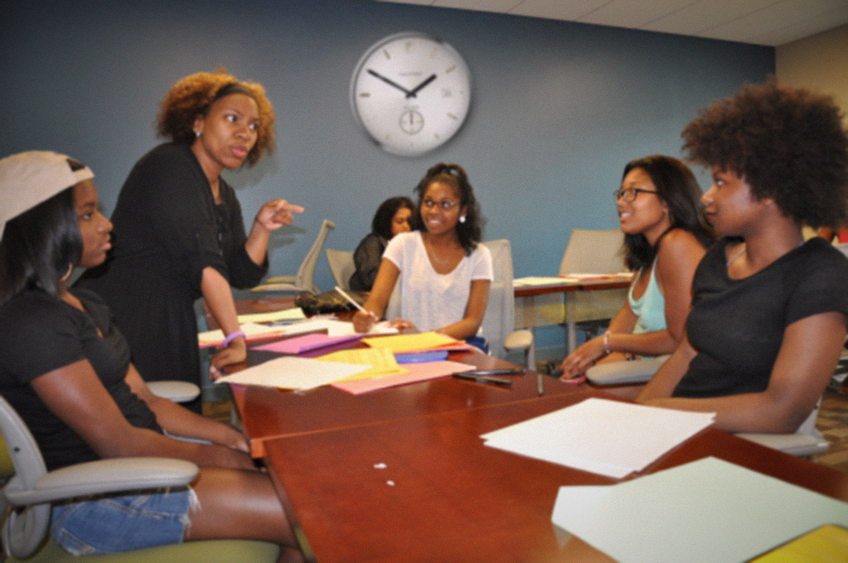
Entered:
1:50
